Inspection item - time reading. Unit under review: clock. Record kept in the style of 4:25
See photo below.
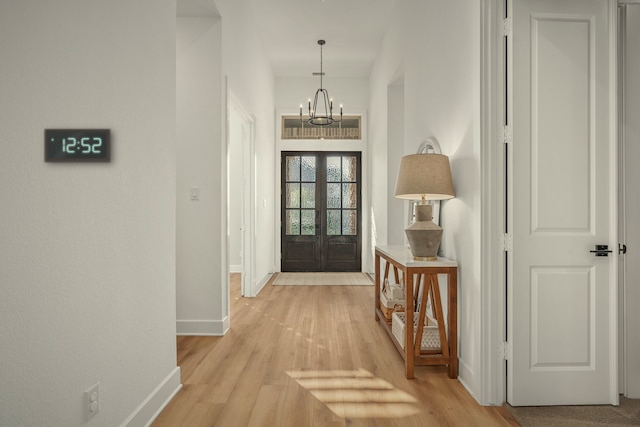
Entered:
12:52
